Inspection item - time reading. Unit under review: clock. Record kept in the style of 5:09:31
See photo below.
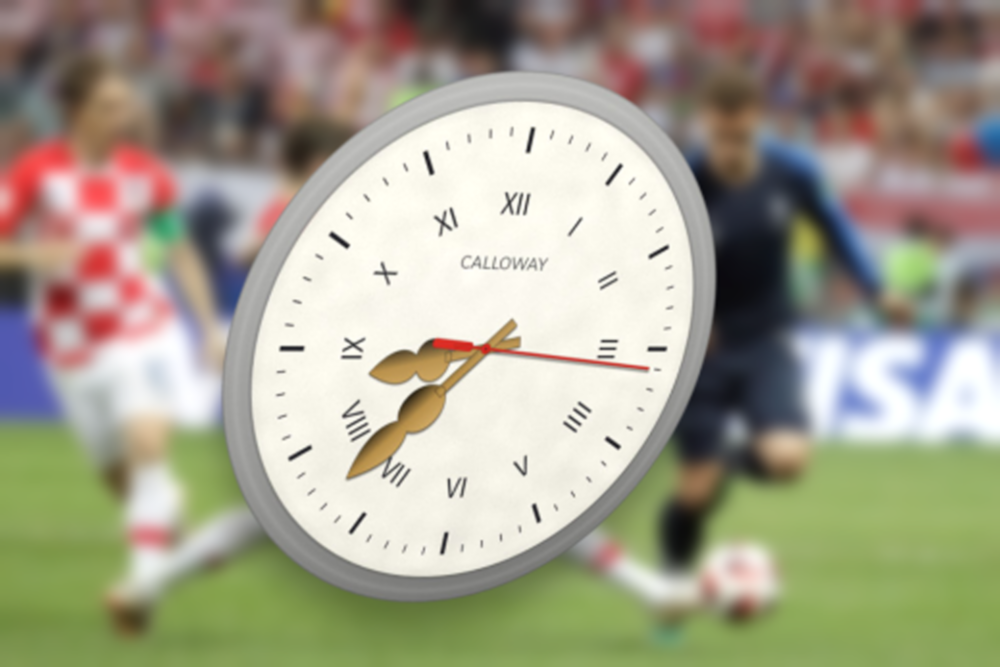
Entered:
8:37:16
